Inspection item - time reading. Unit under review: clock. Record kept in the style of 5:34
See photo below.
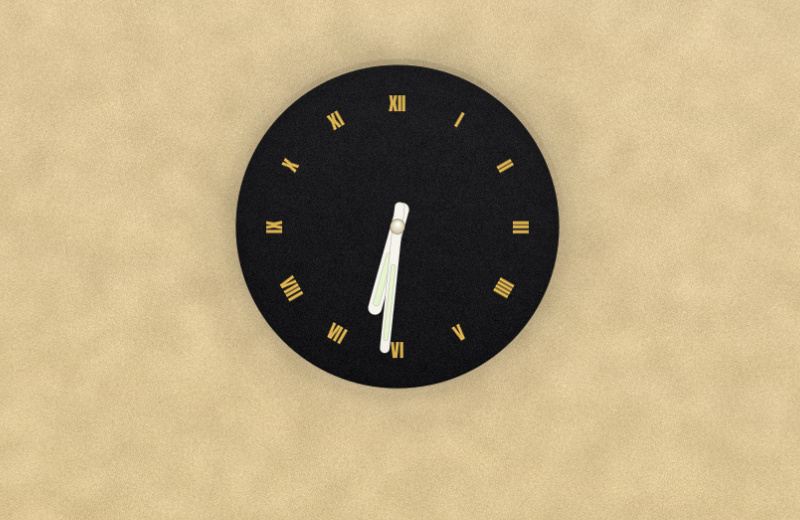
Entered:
6:31
